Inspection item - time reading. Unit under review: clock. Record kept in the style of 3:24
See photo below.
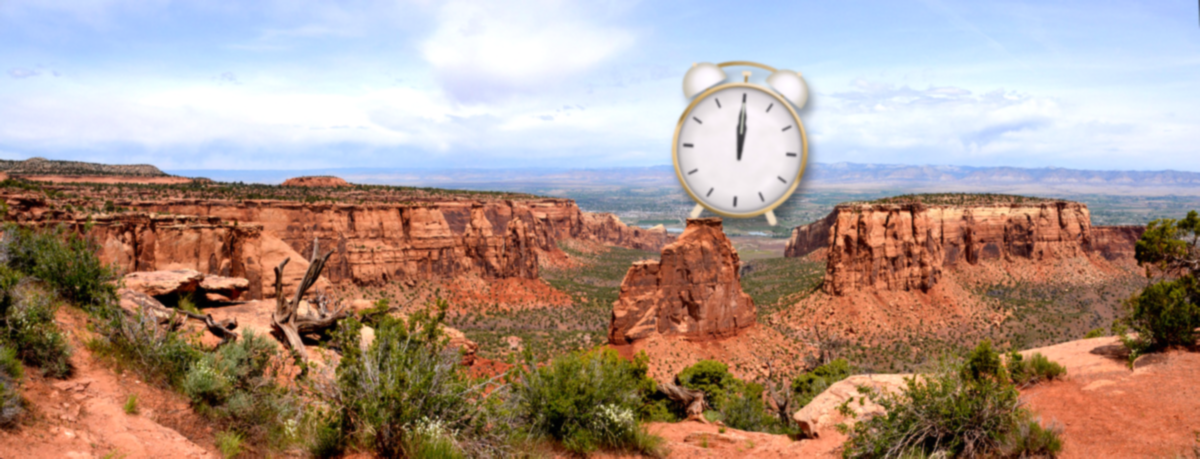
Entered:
12:00
